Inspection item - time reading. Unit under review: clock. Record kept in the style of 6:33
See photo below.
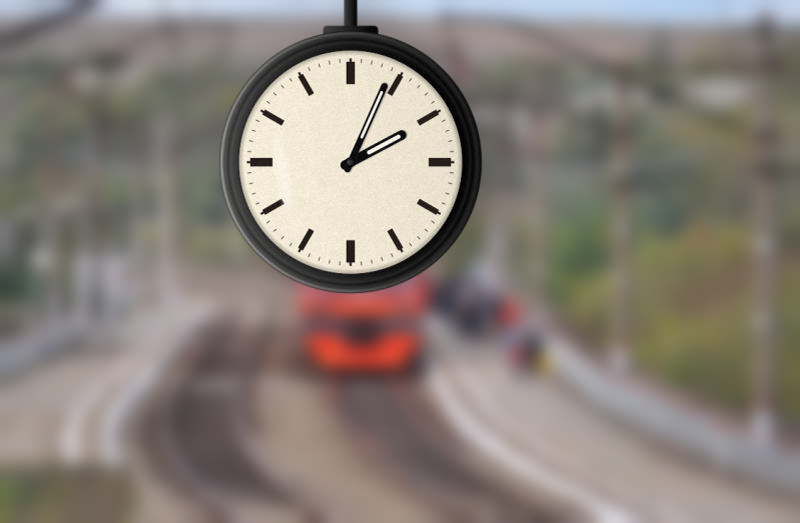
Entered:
2:04
